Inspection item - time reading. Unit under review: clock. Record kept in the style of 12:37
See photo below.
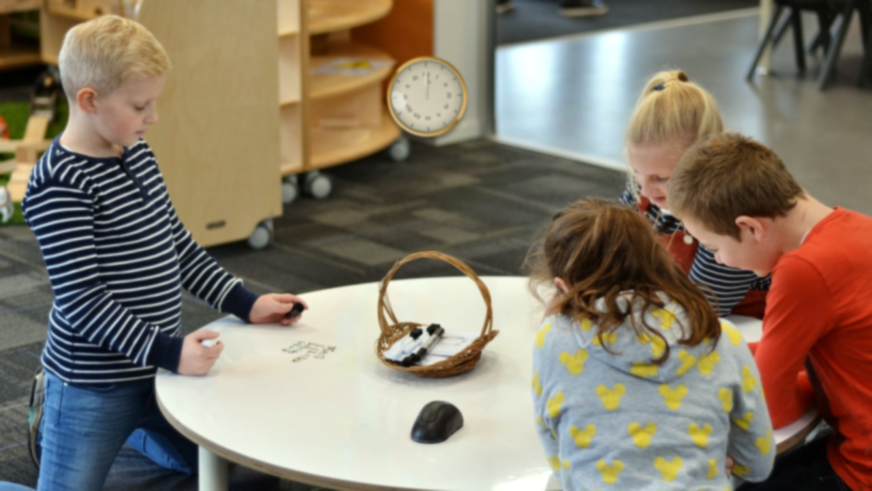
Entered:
12:00
